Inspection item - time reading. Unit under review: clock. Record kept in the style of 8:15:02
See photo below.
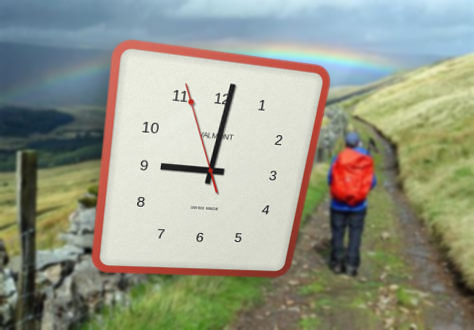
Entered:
9:00:56
